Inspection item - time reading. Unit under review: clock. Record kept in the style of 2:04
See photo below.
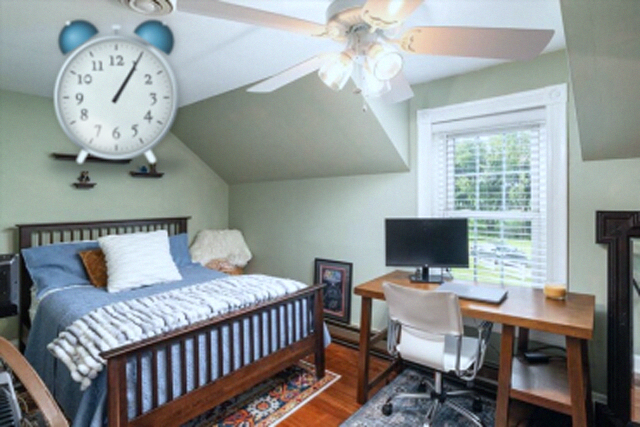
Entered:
1:05
